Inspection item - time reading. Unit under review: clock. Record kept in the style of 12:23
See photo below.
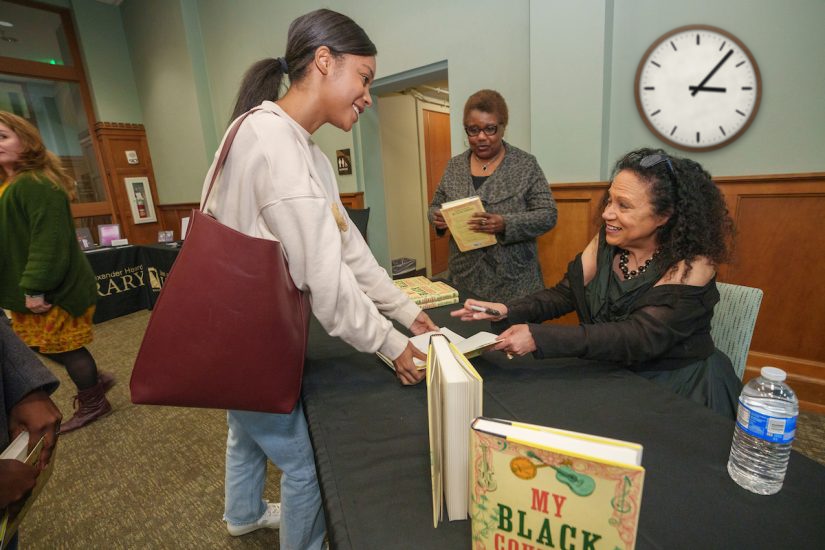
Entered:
3:07
